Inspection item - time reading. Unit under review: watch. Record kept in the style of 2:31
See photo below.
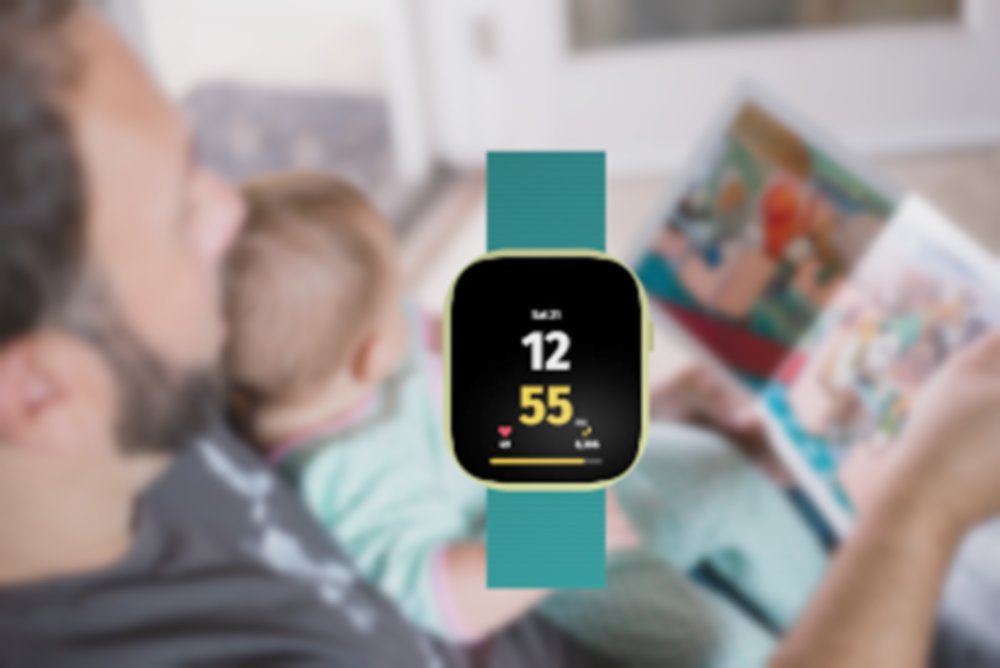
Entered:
12:55
